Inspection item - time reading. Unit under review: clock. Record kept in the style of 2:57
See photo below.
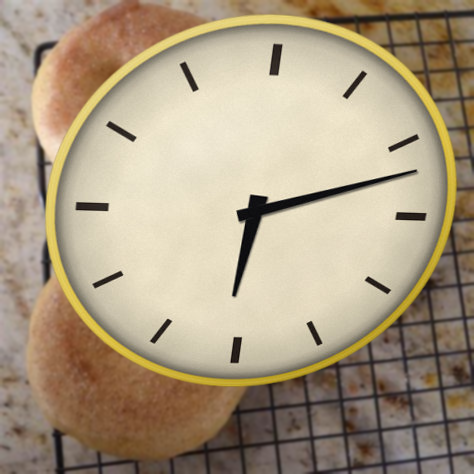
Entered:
6:12
